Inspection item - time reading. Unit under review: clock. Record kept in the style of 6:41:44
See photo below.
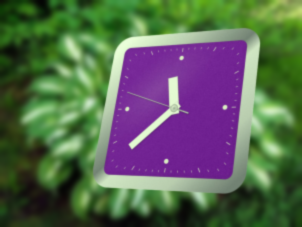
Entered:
11:37:48
